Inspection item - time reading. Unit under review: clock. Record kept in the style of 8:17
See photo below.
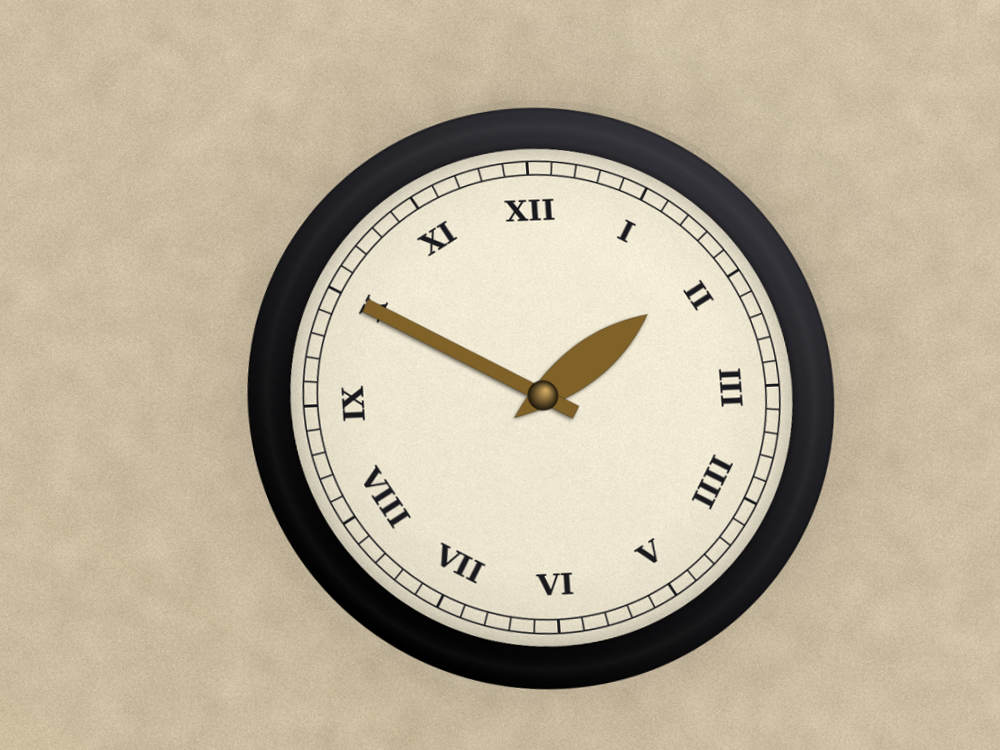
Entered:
1:50
